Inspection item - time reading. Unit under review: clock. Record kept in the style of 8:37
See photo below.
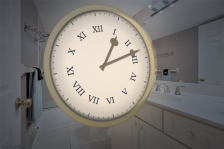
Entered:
1:13
